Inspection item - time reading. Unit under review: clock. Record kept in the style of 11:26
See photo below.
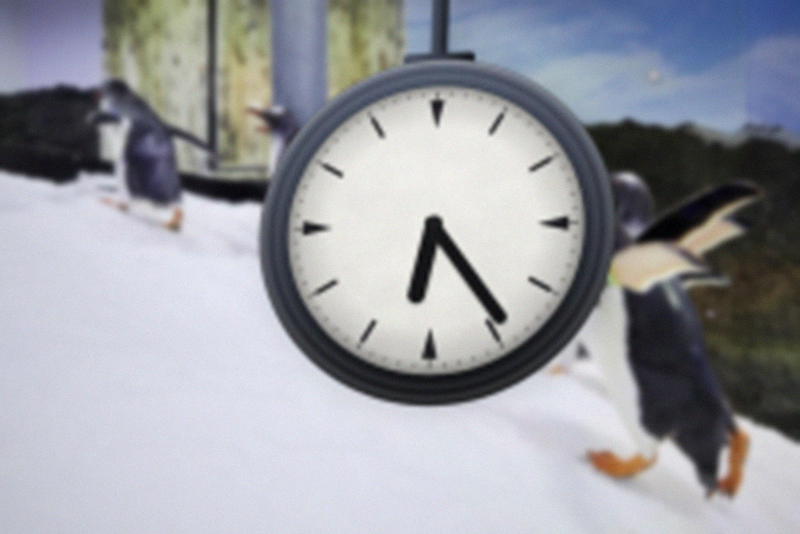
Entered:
6:24
